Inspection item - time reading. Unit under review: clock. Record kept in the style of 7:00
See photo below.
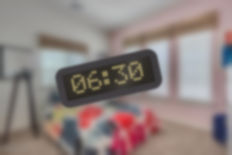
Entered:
6:30
